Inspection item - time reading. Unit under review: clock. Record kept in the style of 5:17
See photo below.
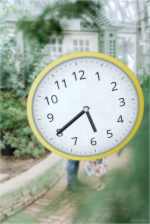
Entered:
5:40
